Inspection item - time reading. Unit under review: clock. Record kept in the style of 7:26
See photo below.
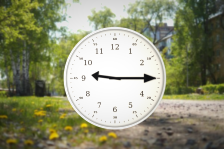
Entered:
9:15
